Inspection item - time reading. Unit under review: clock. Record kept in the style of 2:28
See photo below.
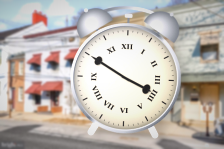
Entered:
3:50
